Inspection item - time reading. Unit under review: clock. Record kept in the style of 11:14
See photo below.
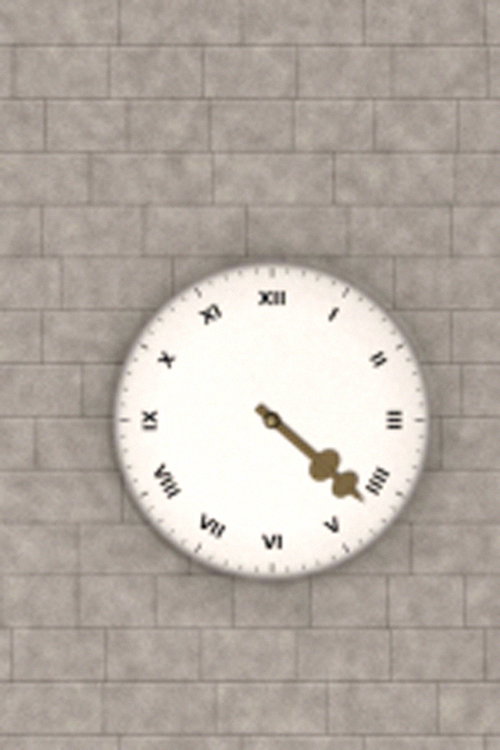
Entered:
4:22
